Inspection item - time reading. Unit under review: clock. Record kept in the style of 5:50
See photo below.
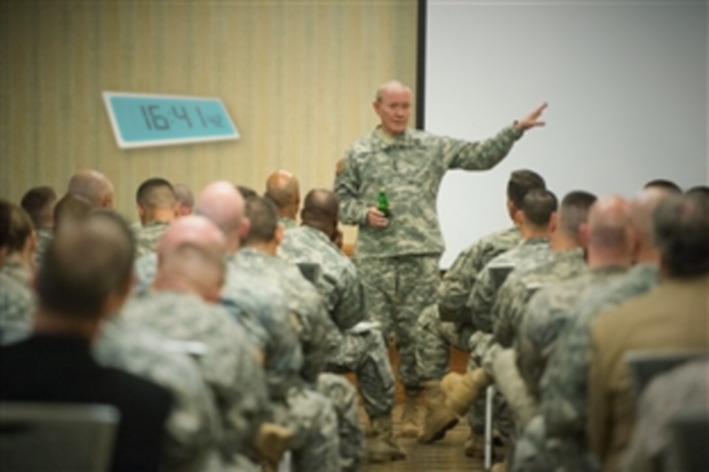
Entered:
16:41
